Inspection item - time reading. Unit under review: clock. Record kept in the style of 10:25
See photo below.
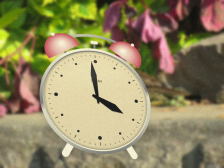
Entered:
3:59
